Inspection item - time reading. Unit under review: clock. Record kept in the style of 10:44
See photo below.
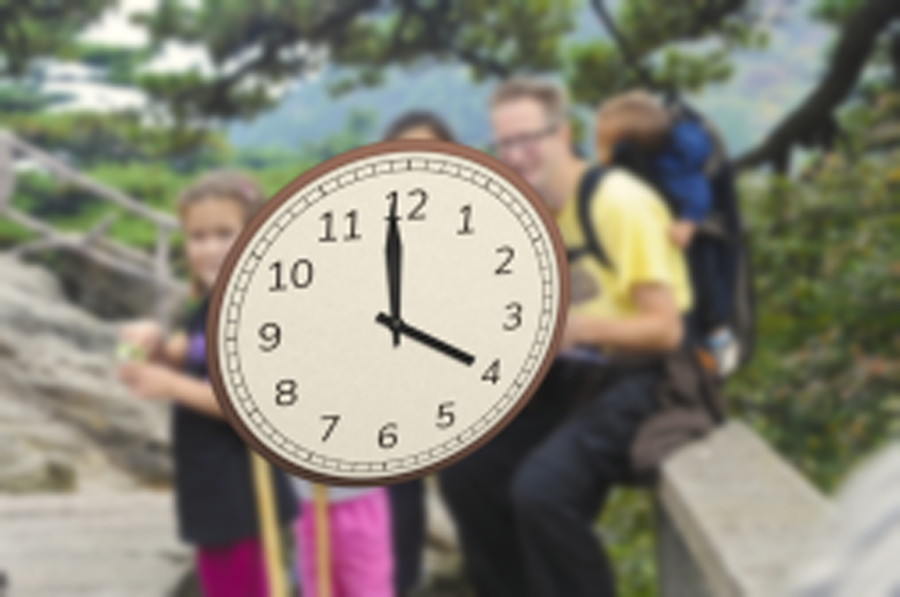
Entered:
3:59
